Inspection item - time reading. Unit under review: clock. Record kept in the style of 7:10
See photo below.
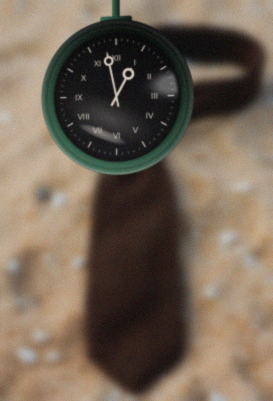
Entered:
12:58
